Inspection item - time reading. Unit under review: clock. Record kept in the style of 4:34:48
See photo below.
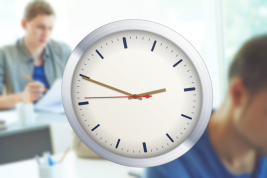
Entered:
2:49:46
